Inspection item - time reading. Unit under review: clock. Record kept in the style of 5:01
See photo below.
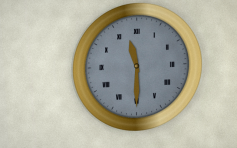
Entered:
11:30
